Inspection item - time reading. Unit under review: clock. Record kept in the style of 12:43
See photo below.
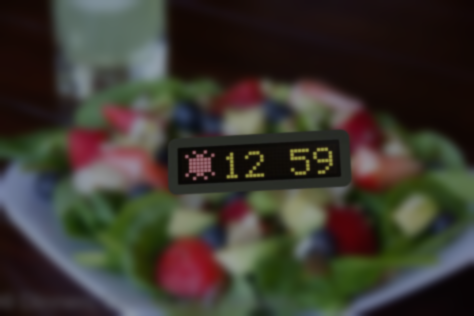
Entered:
12:59
